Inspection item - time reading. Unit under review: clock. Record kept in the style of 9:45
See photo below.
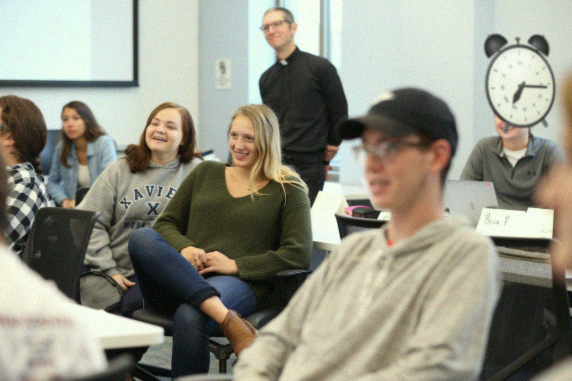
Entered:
7:16
